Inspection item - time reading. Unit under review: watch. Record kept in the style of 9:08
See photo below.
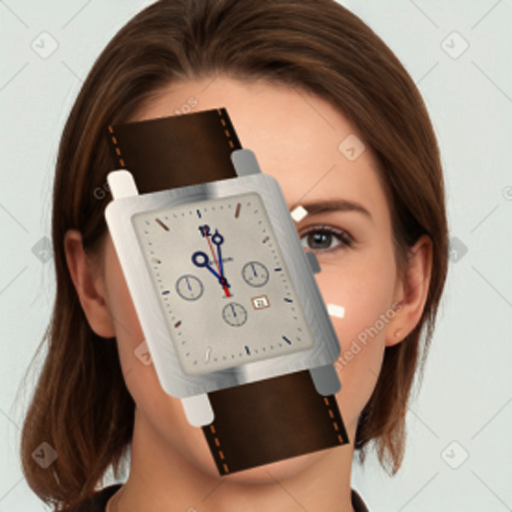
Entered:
11:02
